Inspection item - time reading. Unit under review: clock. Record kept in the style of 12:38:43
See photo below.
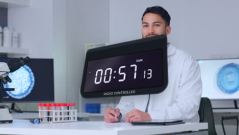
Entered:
0:57:13
